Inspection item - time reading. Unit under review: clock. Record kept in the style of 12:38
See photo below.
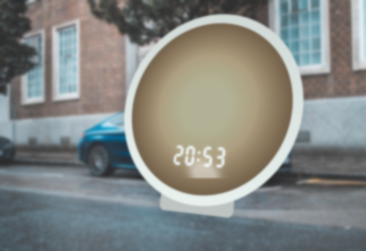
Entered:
20:53
